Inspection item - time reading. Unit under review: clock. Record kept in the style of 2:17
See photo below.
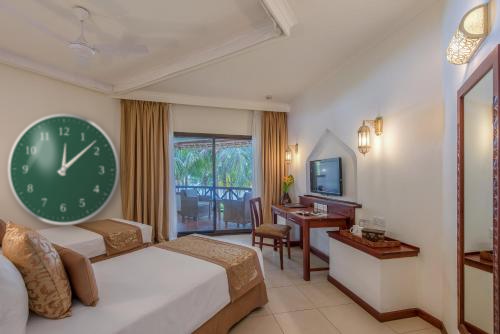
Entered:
12:08
